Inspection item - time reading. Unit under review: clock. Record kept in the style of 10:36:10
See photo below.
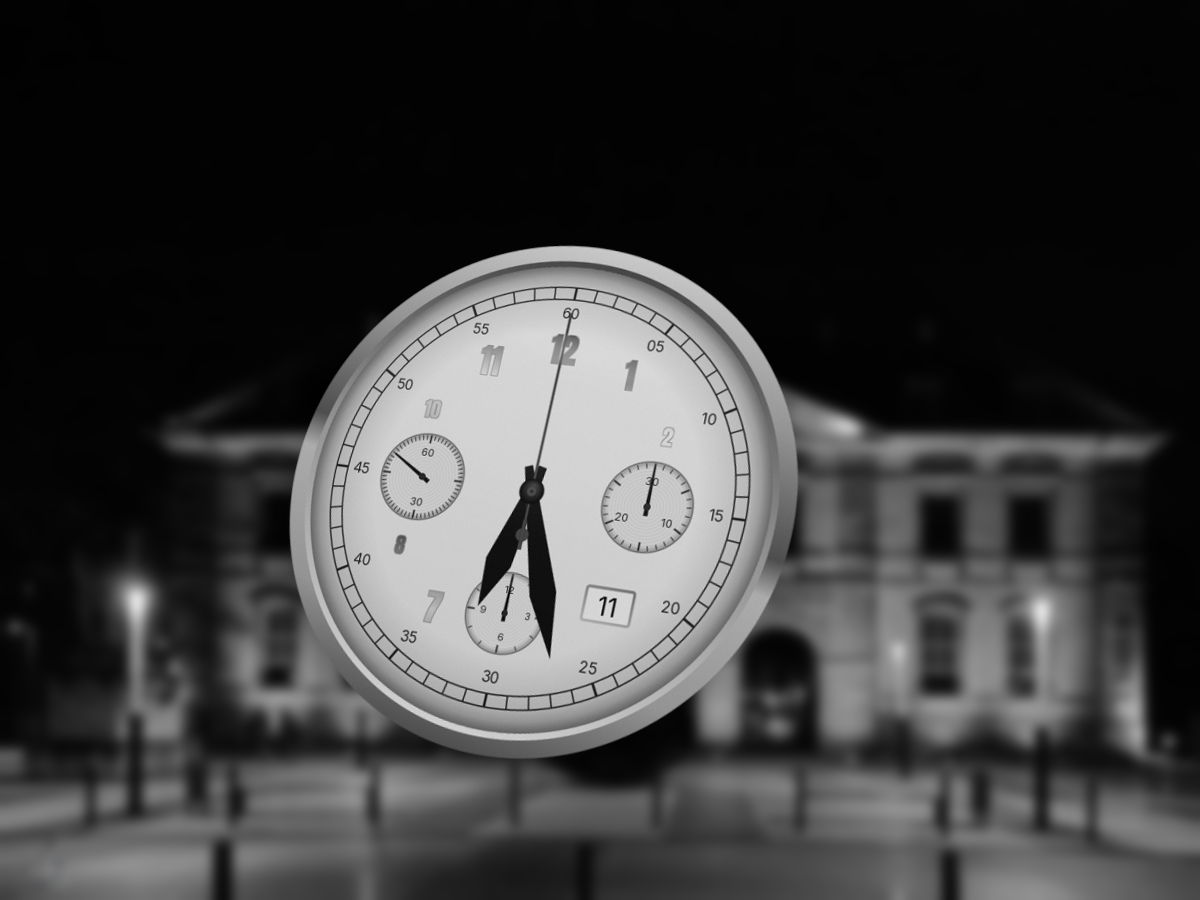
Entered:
6:26:50
